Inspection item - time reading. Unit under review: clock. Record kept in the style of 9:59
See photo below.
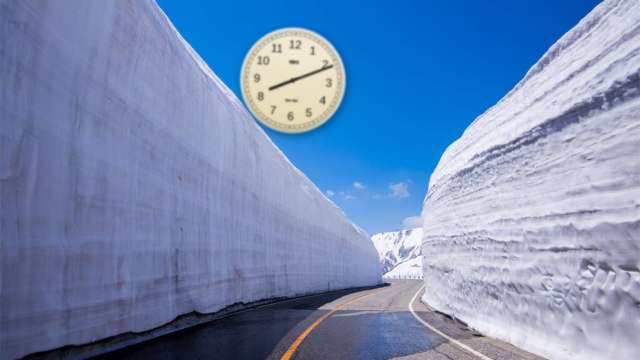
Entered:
8:11
